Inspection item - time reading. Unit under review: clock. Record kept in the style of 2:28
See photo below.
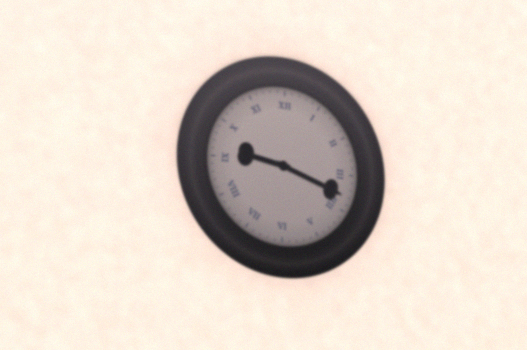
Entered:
9:18
